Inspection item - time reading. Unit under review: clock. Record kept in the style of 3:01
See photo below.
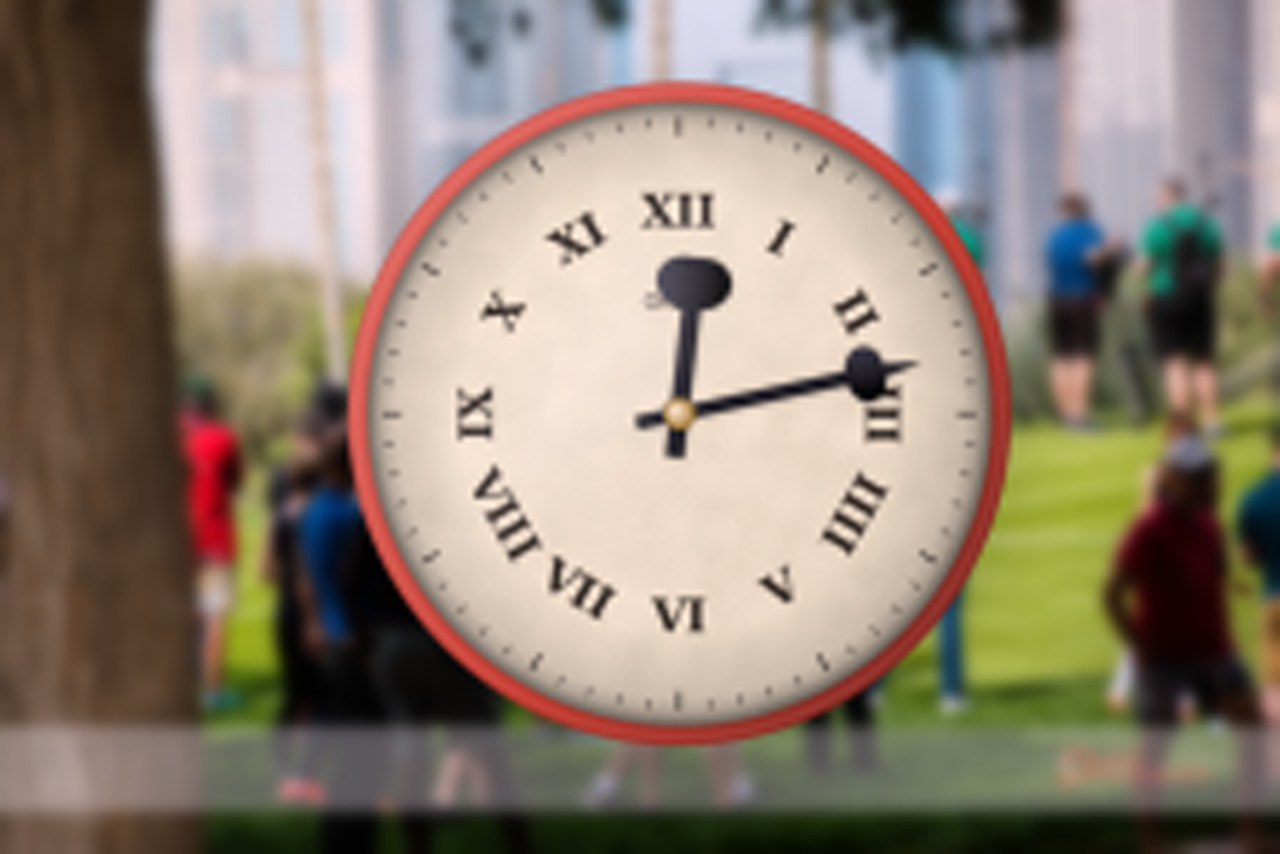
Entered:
12:13
